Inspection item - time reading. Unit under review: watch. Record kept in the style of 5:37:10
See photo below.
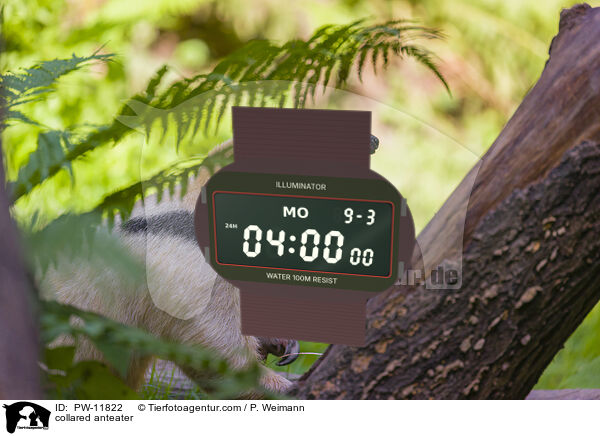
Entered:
4:00:00
